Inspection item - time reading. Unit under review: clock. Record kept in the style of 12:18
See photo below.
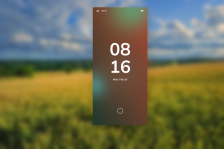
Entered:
8:16
